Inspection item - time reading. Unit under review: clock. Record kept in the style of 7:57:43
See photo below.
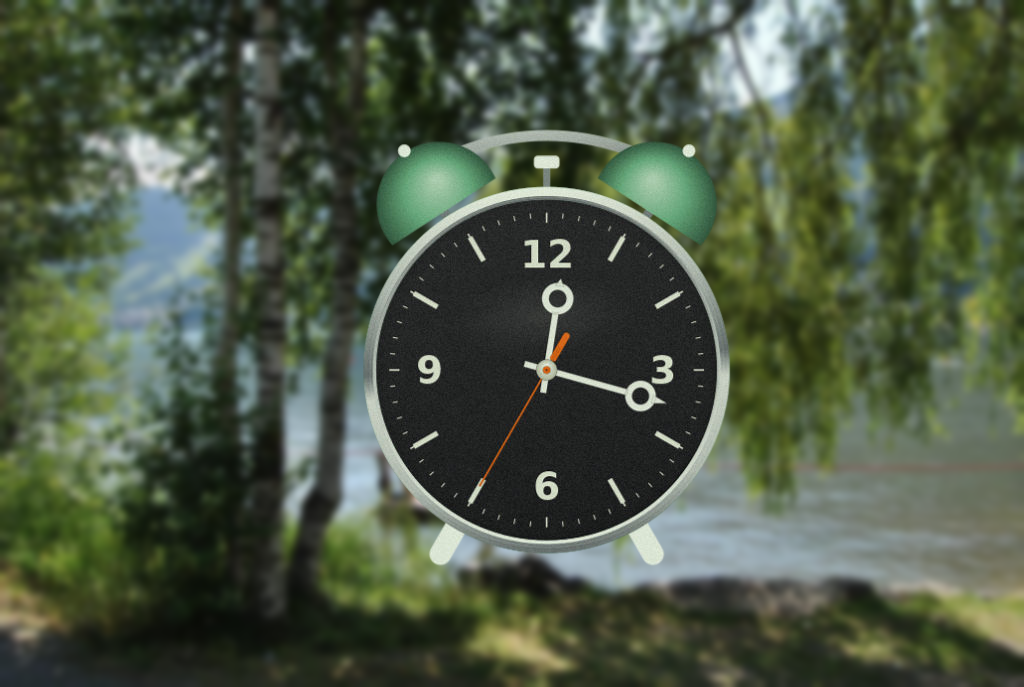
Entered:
12:17:35
